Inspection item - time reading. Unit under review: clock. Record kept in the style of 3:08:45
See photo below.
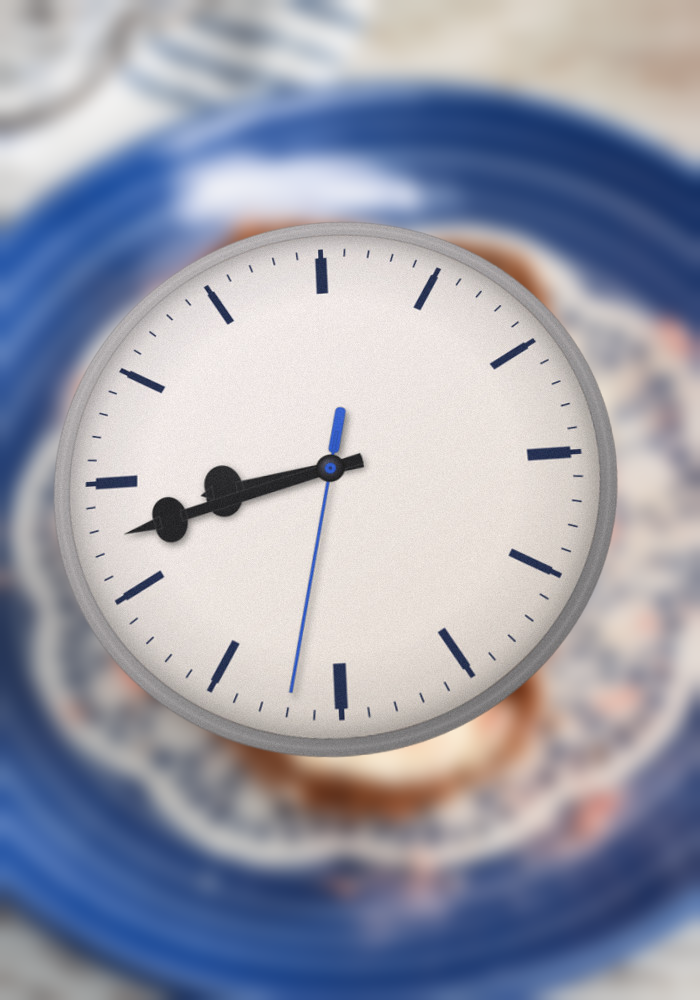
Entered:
8:42:32
